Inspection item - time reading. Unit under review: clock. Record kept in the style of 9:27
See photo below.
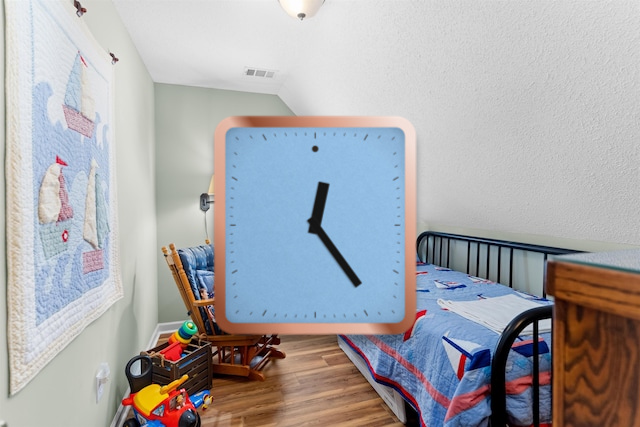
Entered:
12:24
